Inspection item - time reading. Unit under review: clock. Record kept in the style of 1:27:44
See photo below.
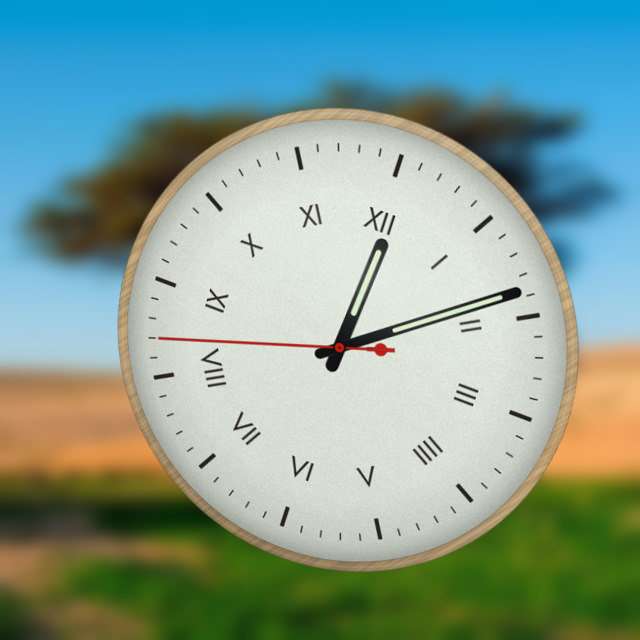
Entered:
12:08:42
